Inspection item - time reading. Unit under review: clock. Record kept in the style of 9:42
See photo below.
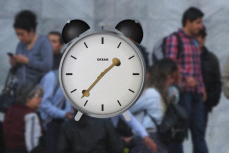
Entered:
1:37
